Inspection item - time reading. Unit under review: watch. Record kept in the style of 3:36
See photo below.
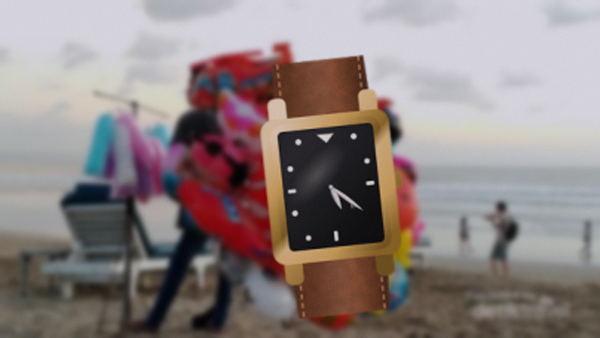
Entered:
5:22
